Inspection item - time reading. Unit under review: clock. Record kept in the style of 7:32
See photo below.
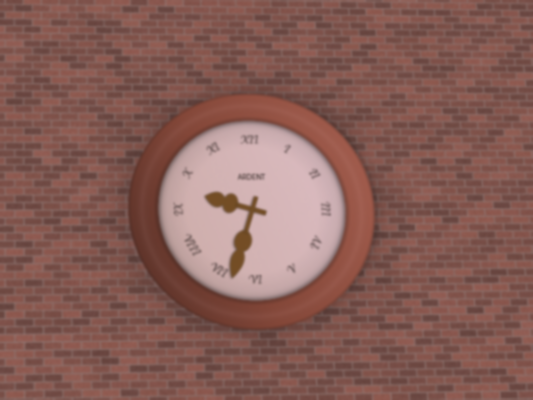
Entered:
9:33
